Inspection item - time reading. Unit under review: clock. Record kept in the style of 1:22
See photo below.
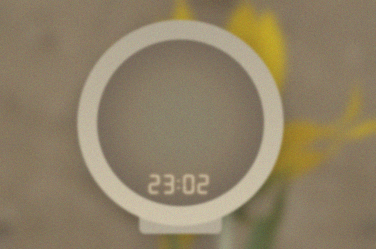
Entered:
23:02
